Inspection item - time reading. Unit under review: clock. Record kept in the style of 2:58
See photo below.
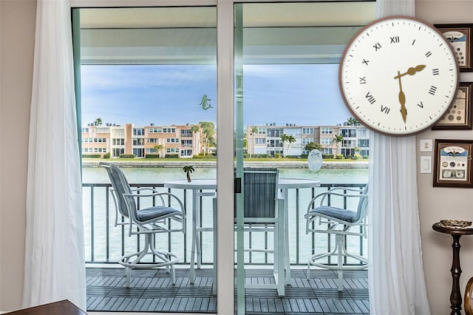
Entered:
2:30
